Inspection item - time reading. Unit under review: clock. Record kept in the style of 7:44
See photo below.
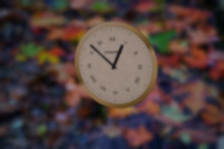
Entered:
12:52
